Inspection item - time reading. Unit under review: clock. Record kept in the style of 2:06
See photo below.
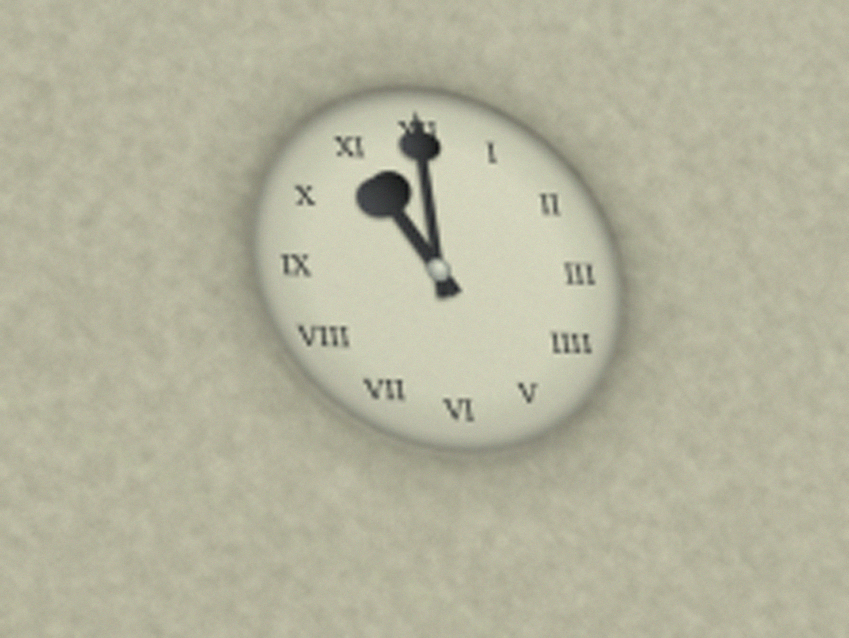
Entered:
11:00
